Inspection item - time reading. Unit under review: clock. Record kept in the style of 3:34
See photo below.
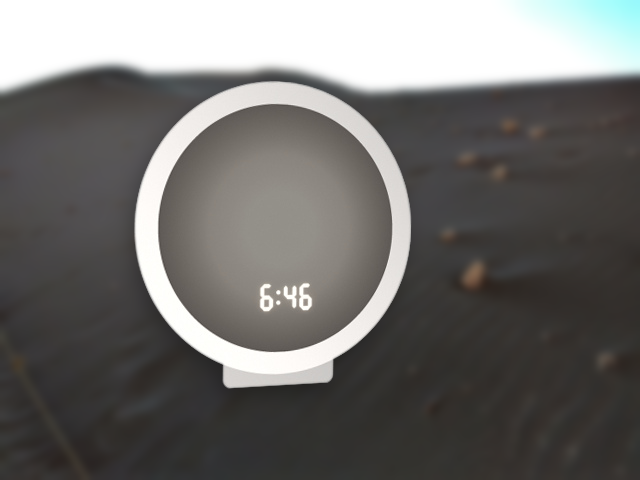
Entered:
6:46
